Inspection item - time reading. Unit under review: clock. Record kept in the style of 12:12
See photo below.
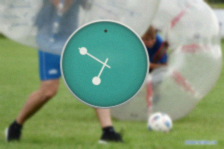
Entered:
6:50
